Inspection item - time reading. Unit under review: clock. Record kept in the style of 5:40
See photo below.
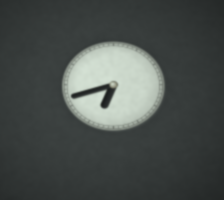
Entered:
6:42
